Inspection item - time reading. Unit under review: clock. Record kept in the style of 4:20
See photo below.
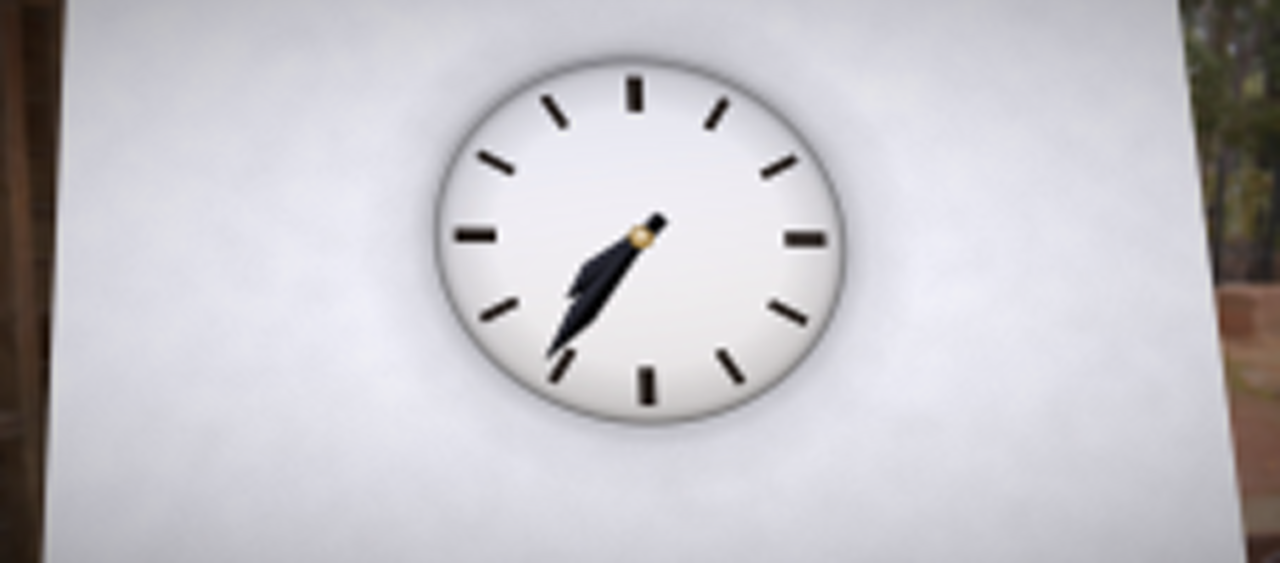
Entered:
7:36
